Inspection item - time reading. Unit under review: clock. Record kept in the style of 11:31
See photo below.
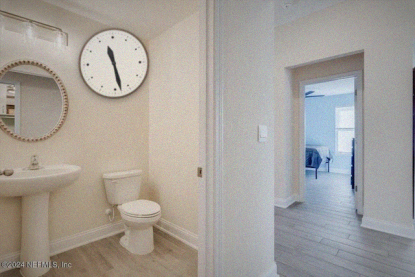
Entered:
11:28
